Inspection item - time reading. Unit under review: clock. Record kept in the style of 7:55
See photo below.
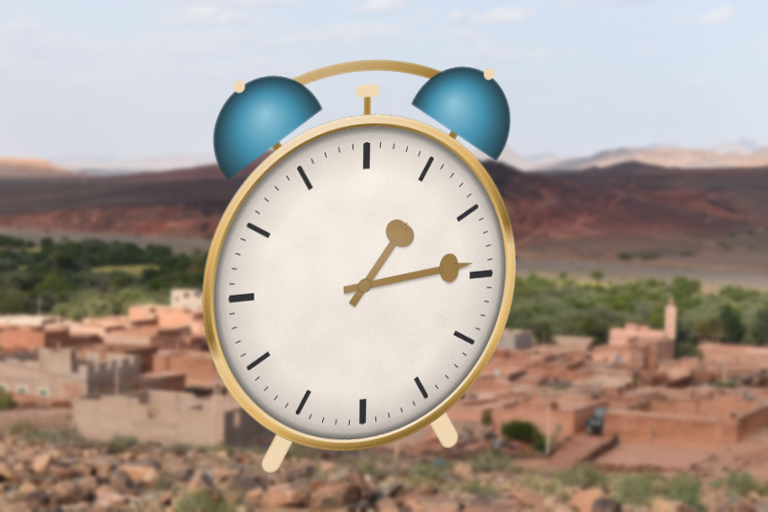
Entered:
1:14
